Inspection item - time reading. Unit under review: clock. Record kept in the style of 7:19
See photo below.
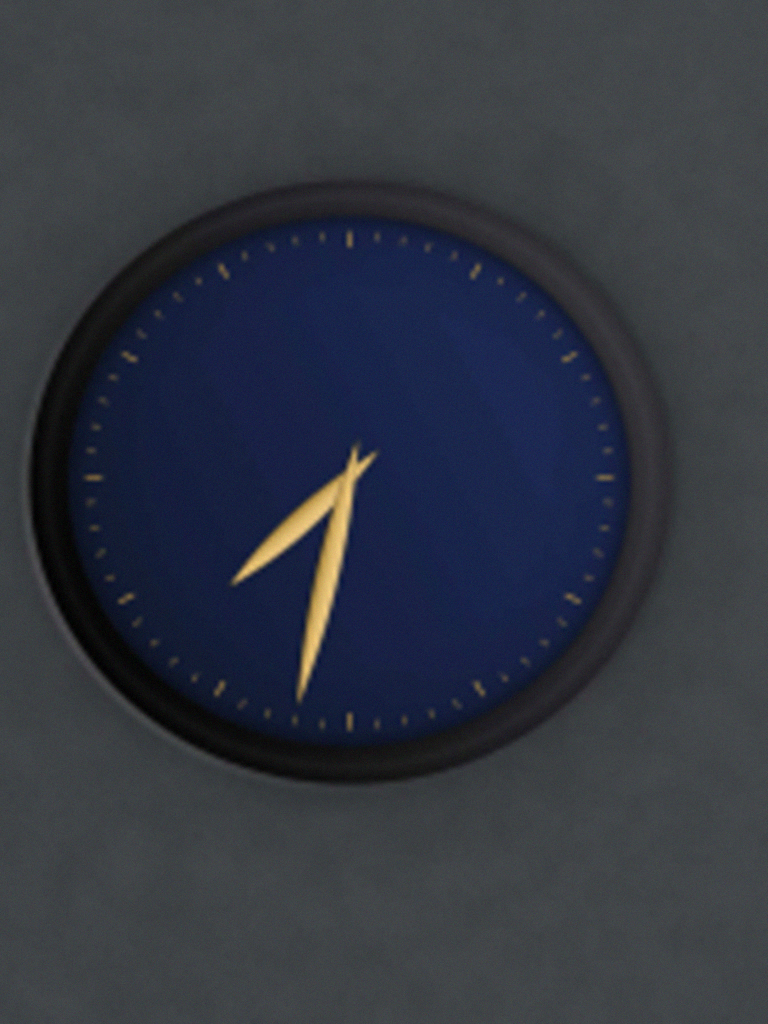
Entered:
7:32
